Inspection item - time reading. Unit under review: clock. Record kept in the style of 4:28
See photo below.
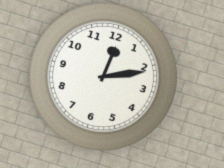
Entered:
12:11
